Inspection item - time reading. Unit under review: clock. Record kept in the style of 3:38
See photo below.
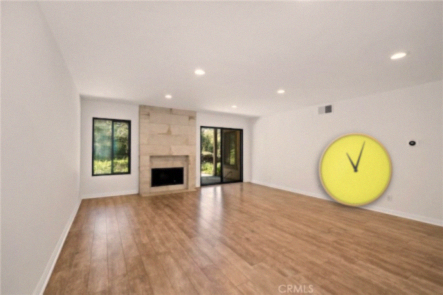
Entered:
11:03
